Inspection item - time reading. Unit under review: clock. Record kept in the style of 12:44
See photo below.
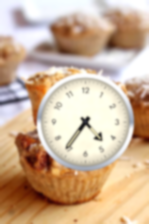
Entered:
4:36
